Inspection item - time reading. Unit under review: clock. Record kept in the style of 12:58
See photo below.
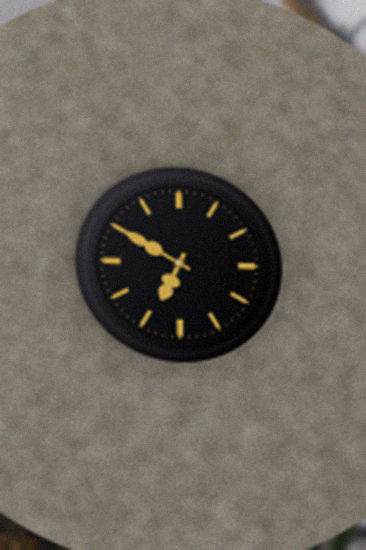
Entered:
6:50
